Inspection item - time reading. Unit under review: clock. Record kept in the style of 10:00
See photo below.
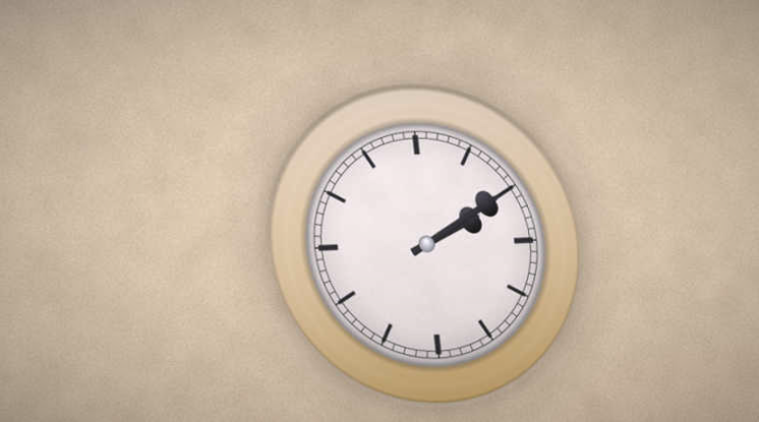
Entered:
2:10
